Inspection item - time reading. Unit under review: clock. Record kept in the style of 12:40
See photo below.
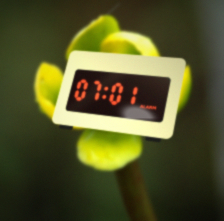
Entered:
7:01
